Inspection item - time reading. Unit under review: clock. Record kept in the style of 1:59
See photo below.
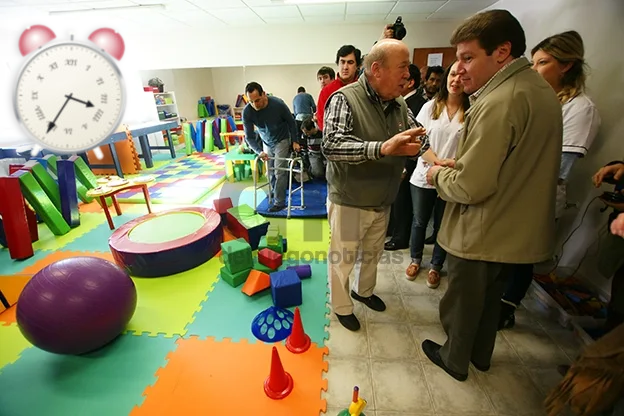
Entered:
3:35
